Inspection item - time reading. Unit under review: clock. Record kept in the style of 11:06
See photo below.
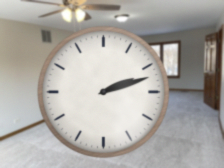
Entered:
2:12
